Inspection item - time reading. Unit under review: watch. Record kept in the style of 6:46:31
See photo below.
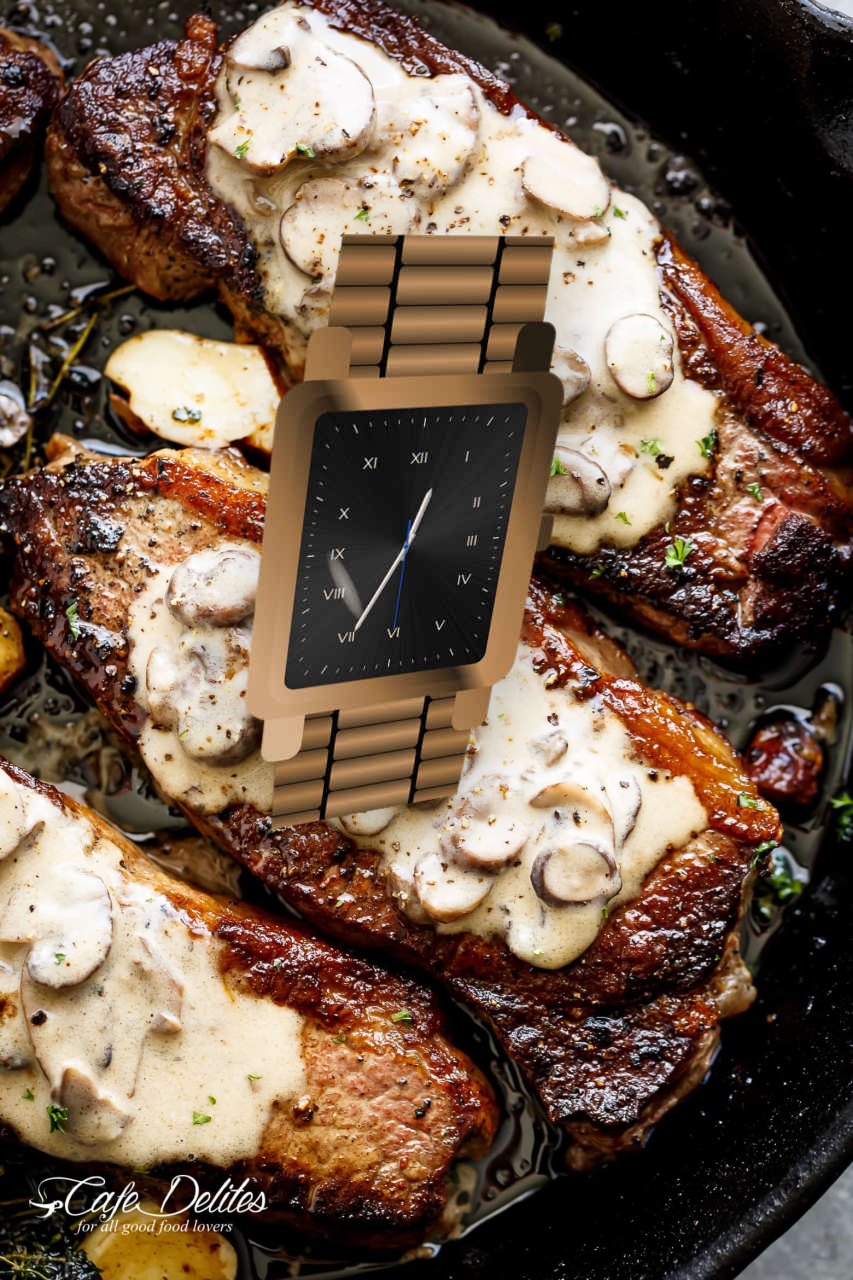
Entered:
12:34:30
